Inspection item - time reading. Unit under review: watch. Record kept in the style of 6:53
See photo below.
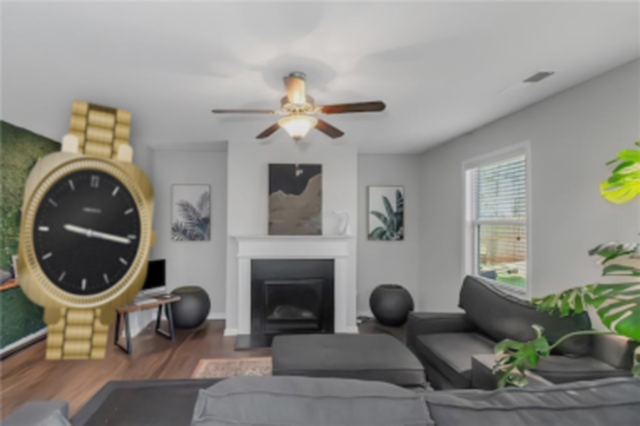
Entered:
9:16
